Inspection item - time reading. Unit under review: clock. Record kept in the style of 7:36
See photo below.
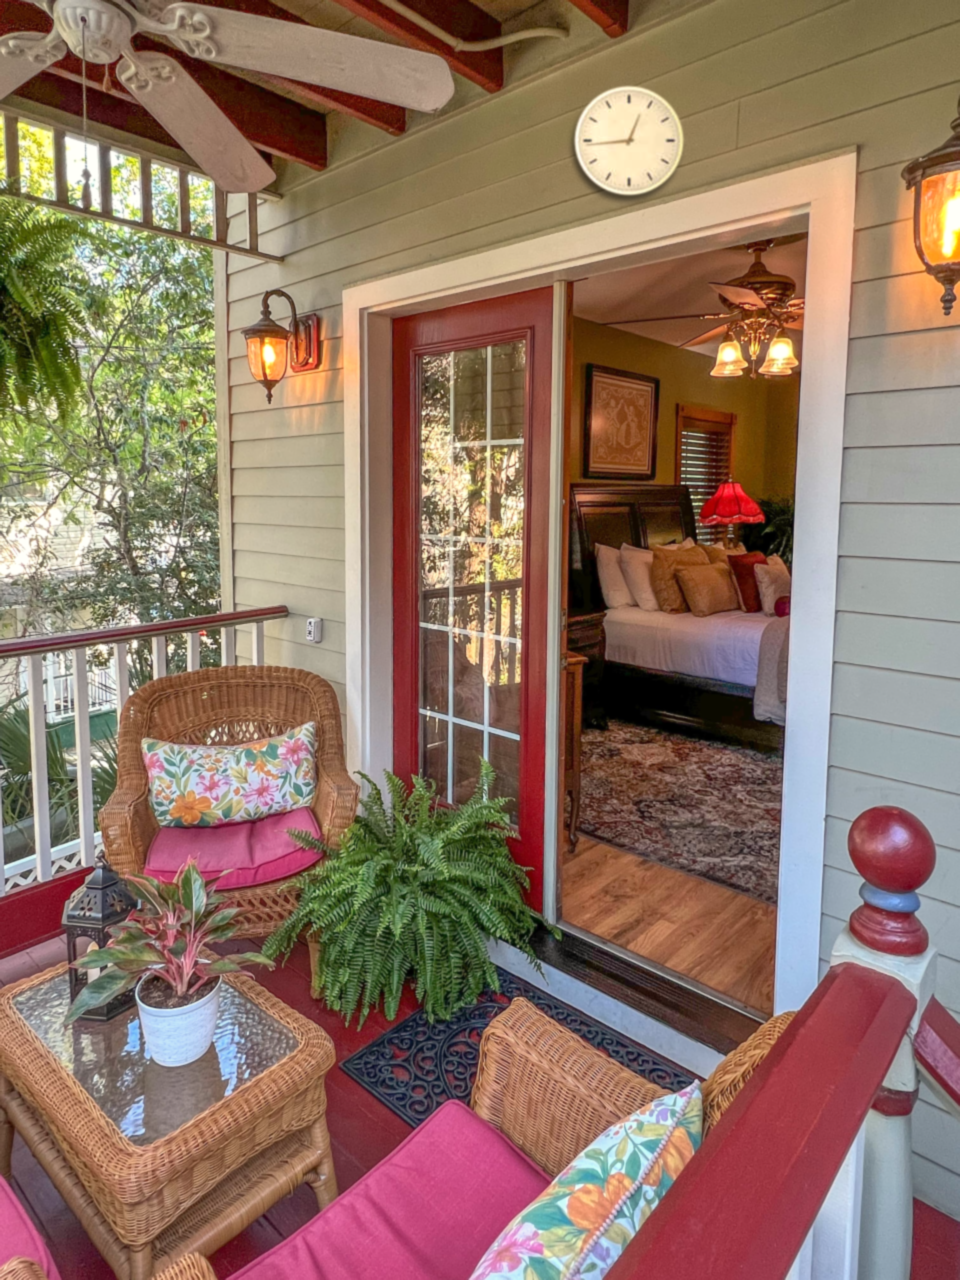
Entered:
12:44
